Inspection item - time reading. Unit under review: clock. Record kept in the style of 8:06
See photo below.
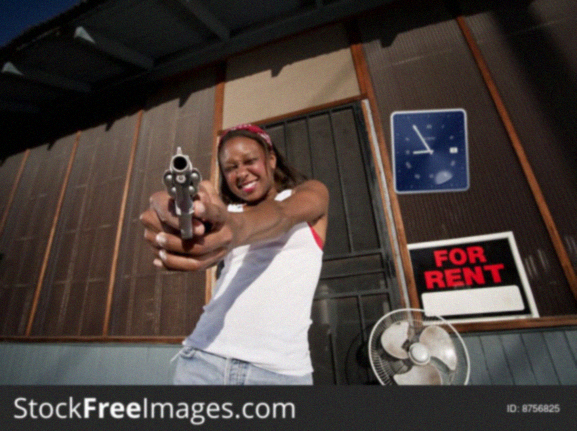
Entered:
8:55
